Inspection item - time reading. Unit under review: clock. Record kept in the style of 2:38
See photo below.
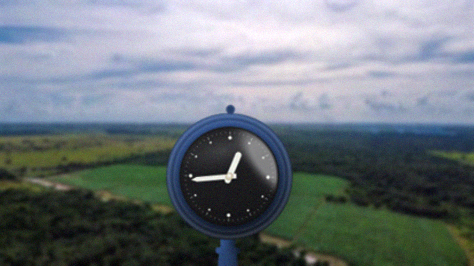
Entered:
12:44
